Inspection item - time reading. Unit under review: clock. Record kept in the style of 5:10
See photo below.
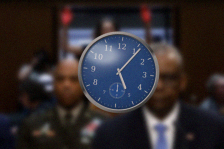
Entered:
5:06
